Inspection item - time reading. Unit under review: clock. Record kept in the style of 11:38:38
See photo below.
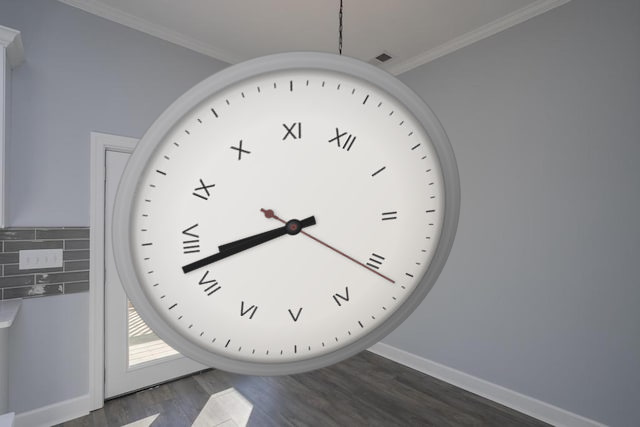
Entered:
7:37:16
